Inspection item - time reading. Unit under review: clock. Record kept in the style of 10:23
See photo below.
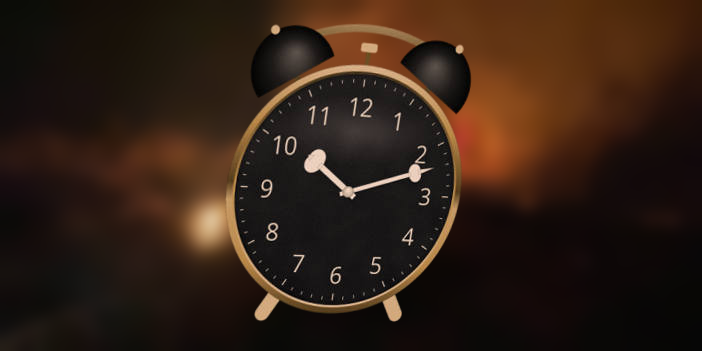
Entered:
10:12
